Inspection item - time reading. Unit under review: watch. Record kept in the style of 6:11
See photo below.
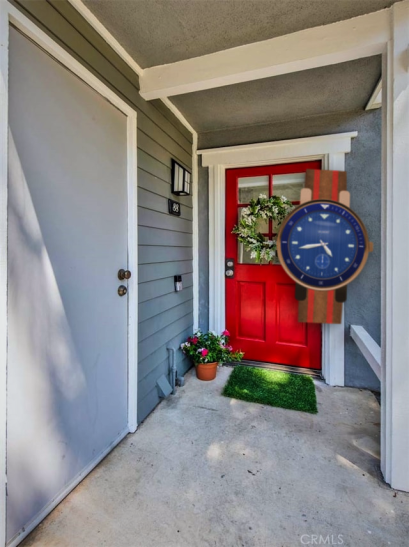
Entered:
4:43
